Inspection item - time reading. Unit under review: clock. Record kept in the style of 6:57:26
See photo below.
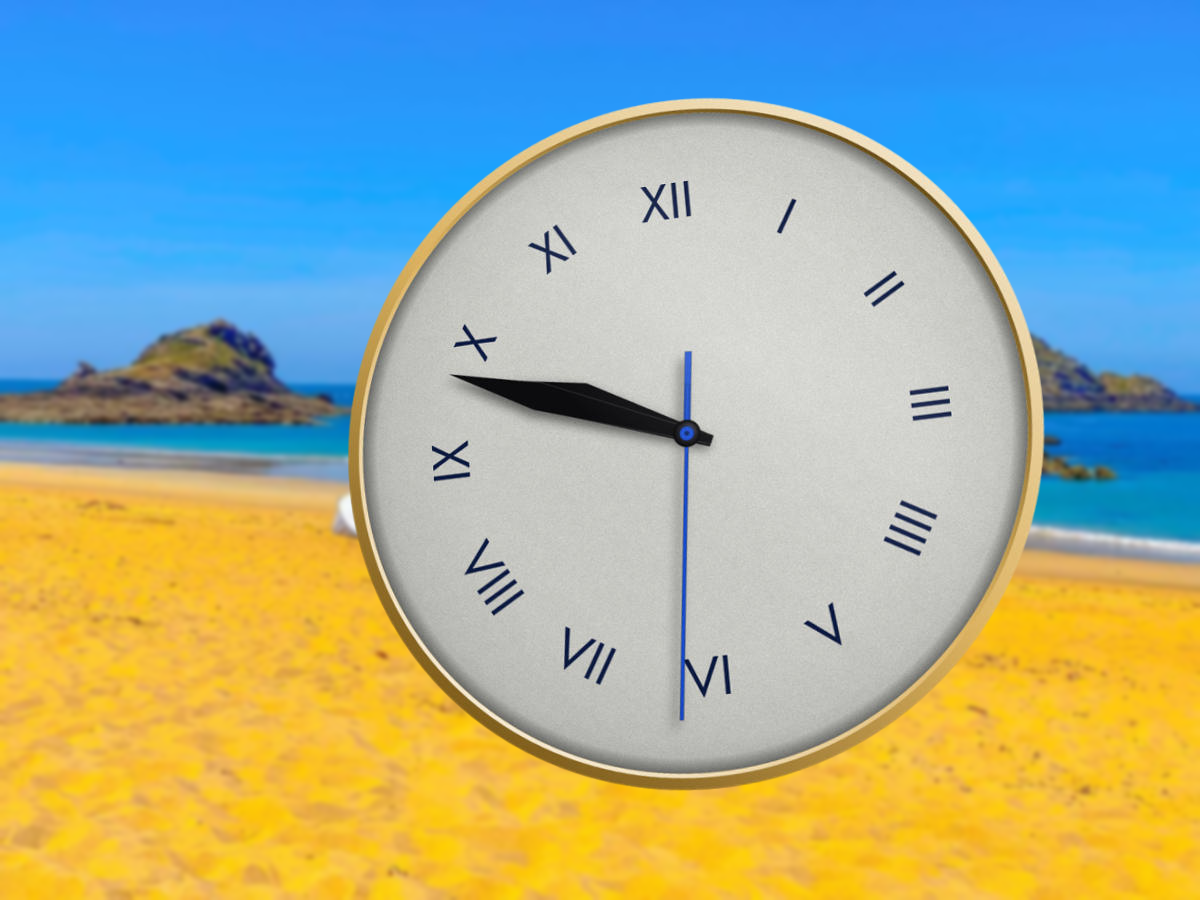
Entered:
9:48:31
